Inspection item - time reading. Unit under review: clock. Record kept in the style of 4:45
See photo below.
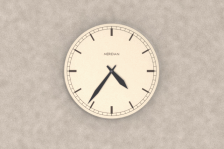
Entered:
4:36
